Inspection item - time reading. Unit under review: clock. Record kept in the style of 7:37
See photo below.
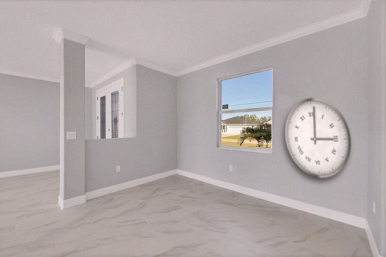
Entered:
3:01
